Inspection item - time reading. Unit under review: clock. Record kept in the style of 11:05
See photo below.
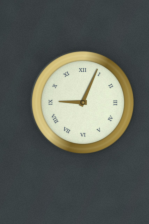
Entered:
9:04
